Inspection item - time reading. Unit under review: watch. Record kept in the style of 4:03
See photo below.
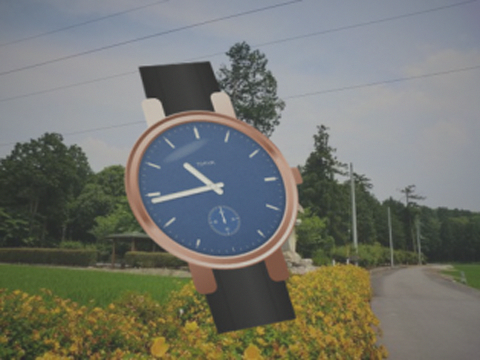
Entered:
10:44
